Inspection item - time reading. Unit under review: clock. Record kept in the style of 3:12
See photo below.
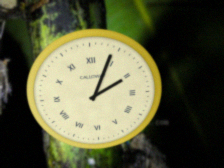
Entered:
2:04
